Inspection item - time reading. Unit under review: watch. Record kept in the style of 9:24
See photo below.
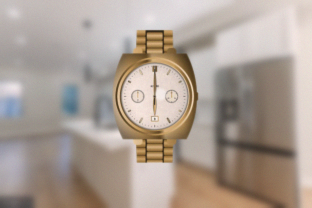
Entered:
6:00
